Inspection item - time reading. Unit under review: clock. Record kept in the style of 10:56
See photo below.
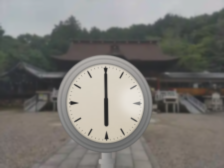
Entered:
6:00
